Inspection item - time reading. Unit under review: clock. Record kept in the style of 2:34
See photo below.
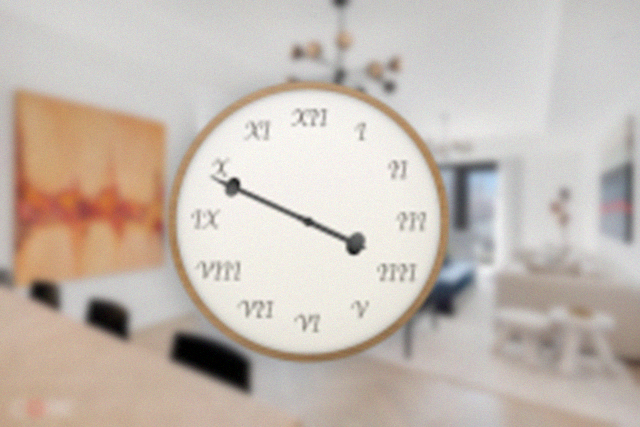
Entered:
3:49
